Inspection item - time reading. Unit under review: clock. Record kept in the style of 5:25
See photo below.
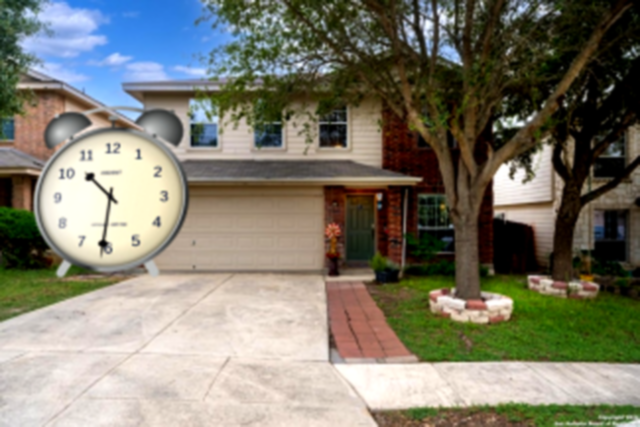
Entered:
10:31
